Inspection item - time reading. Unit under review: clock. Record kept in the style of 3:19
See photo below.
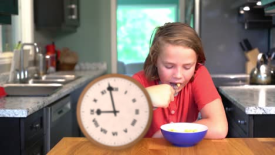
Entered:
8:58
